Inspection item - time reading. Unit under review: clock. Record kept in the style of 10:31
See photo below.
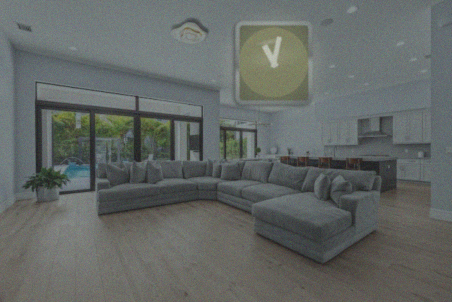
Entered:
11:02
